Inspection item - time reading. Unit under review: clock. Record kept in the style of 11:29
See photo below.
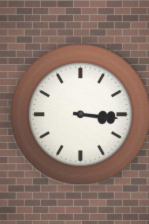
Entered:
3:16
